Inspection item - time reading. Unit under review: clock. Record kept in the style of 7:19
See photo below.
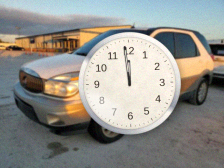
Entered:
11:59
